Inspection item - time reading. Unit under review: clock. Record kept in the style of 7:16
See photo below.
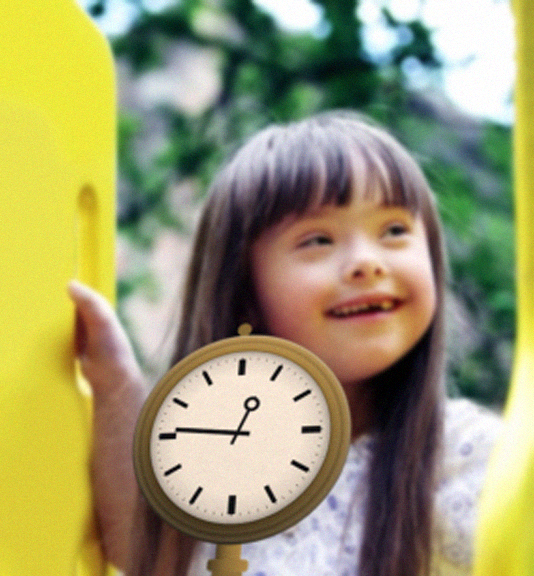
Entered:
12:46
